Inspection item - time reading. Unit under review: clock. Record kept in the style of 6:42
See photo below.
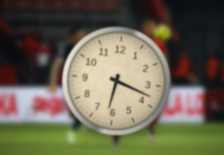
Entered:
6:18
